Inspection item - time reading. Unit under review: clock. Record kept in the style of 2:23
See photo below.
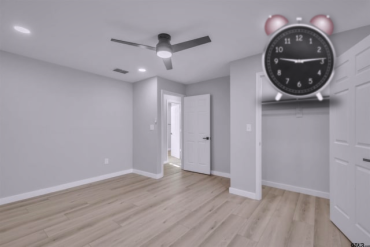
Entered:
9:14
